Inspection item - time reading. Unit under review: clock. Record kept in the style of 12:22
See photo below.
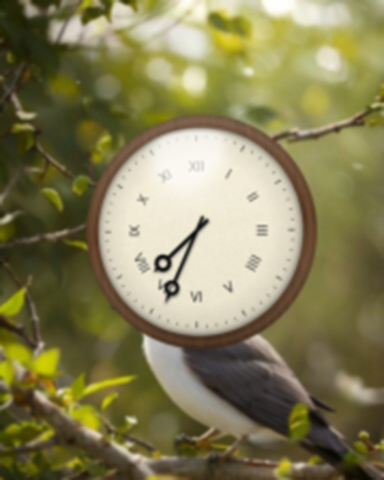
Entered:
7:34
